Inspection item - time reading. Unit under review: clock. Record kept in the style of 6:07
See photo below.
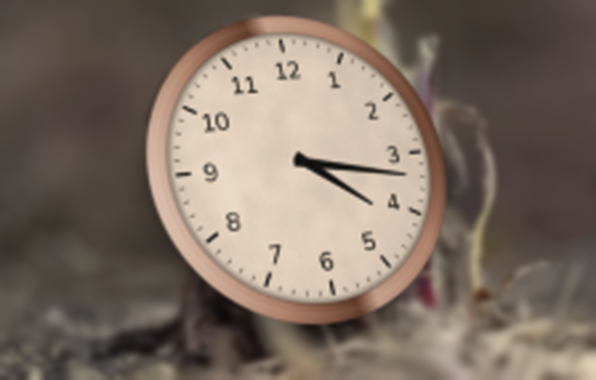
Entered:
4:17
